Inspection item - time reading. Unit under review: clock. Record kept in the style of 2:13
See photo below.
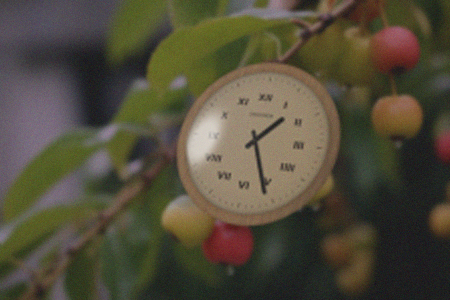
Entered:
1:26
